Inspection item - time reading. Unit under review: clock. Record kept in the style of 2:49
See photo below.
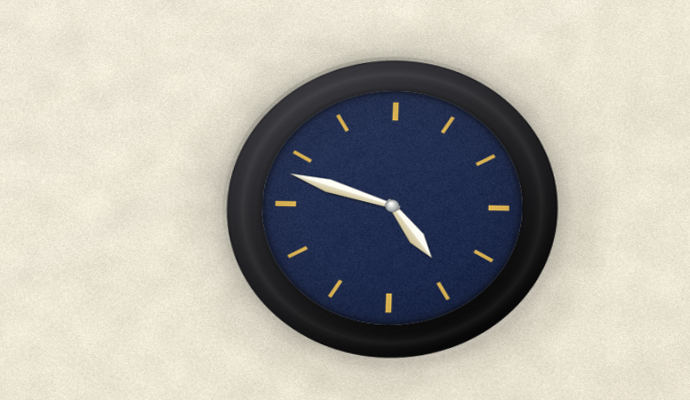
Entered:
4:48
